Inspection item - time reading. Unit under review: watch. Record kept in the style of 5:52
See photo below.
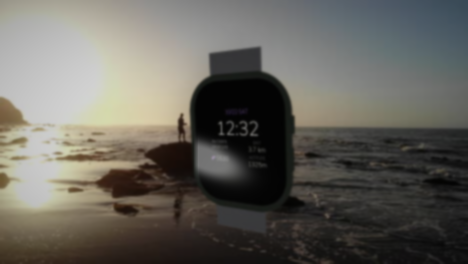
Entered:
12:32
